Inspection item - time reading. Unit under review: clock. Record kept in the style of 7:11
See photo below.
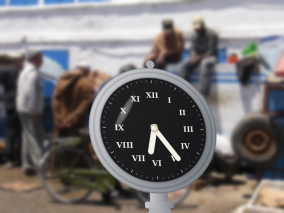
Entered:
6:24
